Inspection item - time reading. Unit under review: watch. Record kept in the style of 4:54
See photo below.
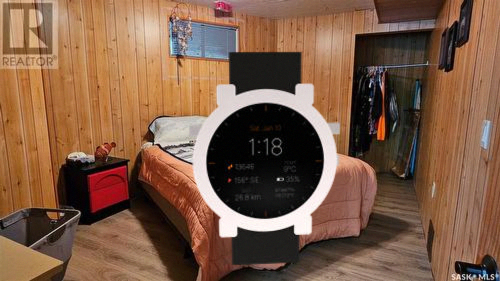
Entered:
1:18
